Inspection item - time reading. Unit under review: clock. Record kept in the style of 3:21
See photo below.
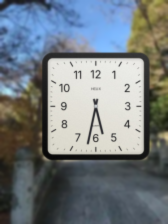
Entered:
5:32
